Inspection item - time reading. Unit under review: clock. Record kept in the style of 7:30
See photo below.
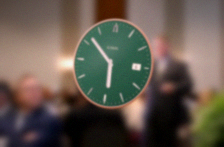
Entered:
5:52
